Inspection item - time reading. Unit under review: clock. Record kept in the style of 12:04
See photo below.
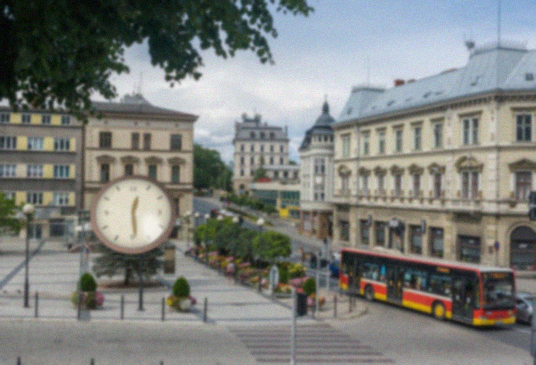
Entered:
12:29
